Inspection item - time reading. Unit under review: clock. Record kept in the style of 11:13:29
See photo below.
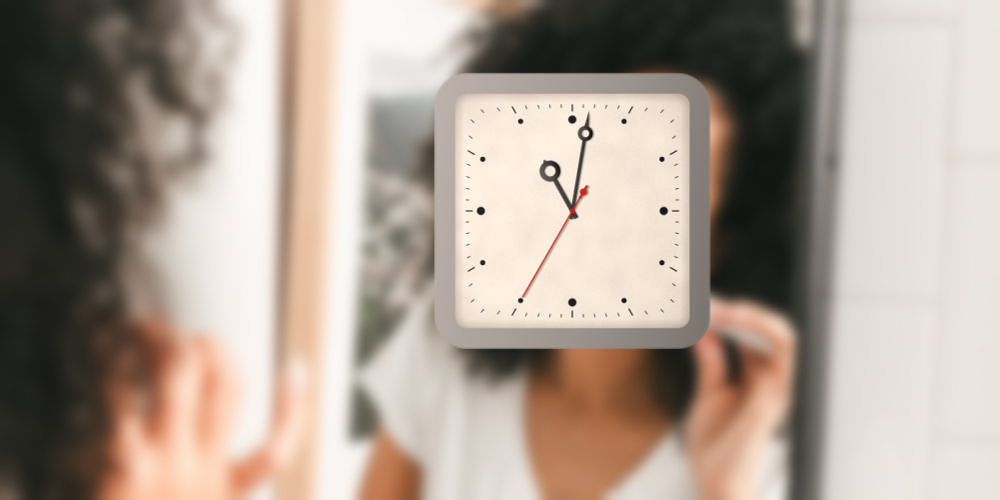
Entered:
11:01:35
